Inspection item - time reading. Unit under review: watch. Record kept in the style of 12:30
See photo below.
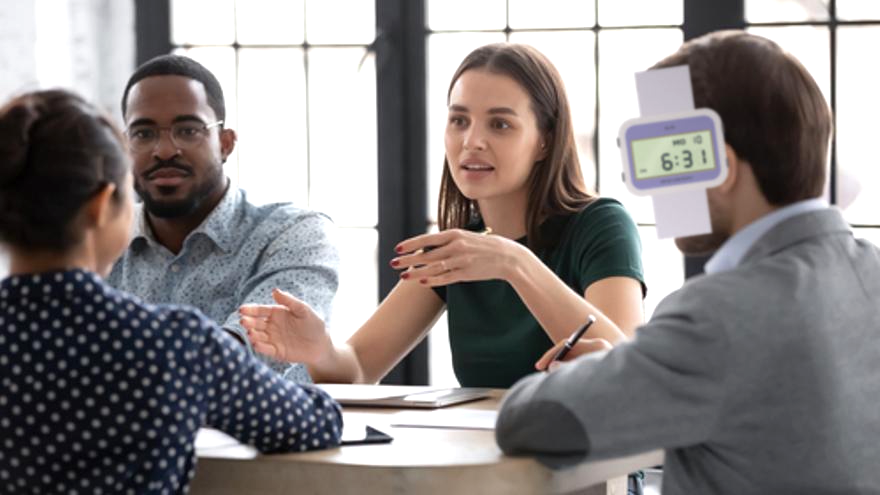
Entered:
6:31
